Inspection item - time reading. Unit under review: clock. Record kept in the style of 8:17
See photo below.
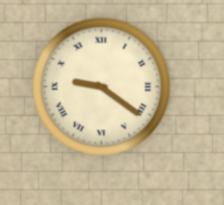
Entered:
9:21
